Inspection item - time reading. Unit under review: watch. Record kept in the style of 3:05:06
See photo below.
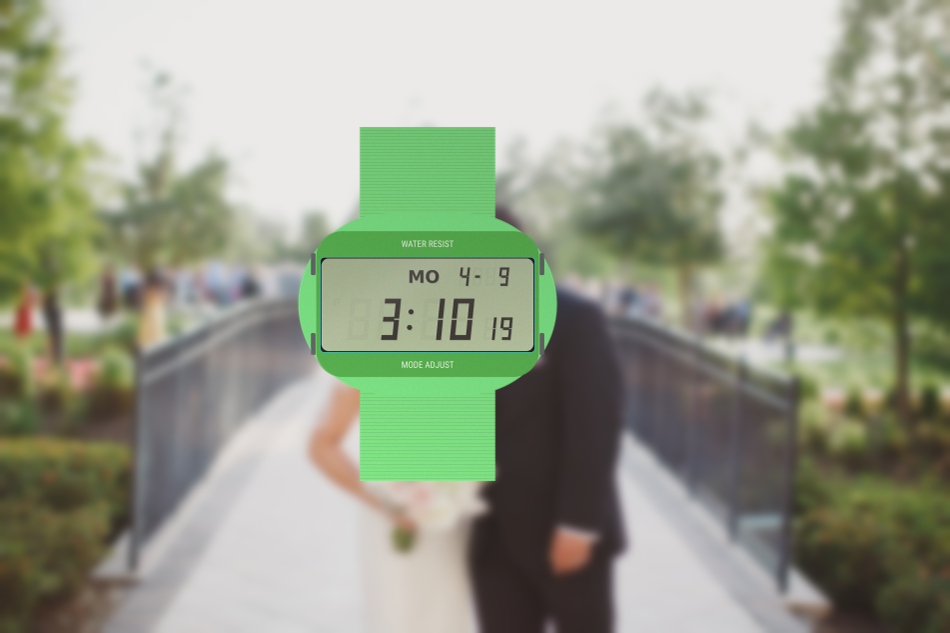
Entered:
3:10:19
